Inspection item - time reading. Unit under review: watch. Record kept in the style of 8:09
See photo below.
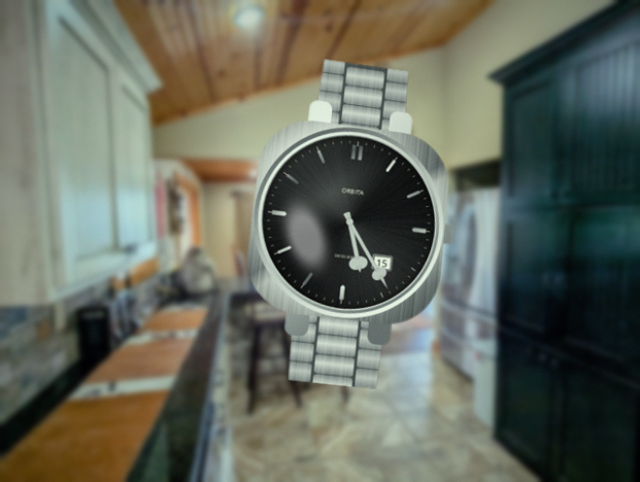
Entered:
5:24
